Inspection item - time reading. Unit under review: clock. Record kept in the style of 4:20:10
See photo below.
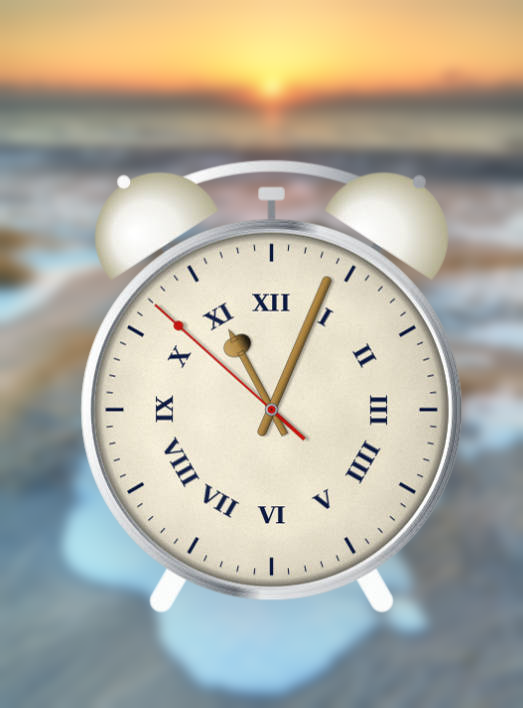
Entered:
11:03:52
